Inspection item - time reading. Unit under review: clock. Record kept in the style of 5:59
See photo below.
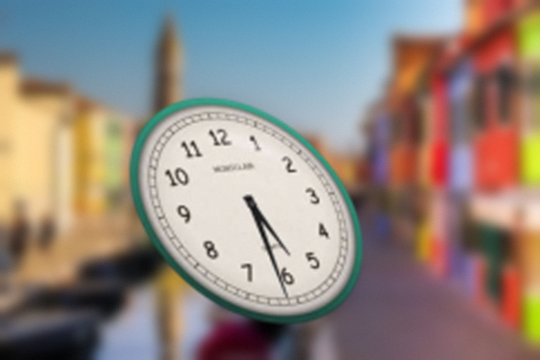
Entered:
5:31
